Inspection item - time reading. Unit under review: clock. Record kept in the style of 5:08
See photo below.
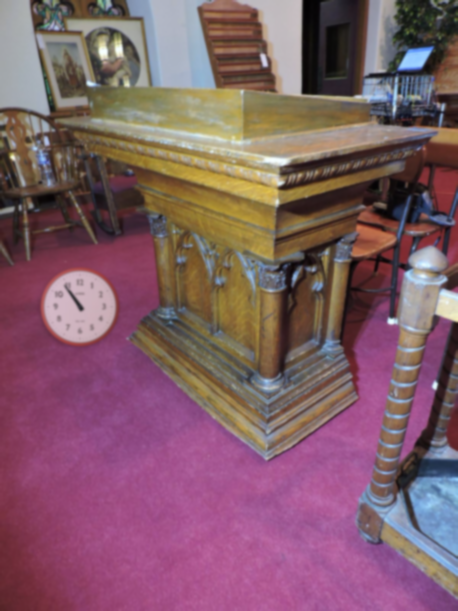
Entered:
10:54
